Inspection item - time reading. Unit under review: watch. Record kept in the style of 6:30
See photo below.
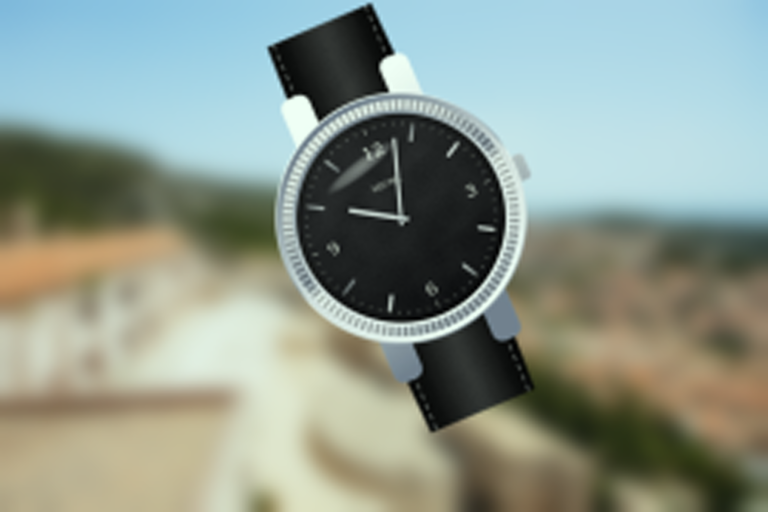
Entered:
10:03
